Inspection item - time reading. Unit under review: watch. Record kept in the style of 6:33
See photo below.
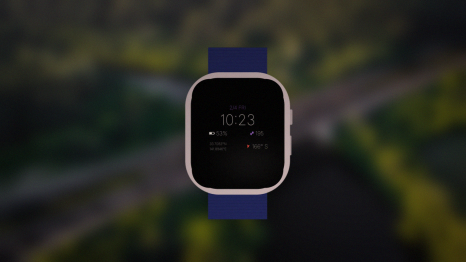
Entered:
10:23
